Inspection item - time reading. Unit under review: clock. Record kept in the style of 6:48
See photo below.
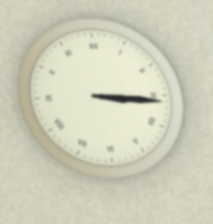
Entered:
3:16
